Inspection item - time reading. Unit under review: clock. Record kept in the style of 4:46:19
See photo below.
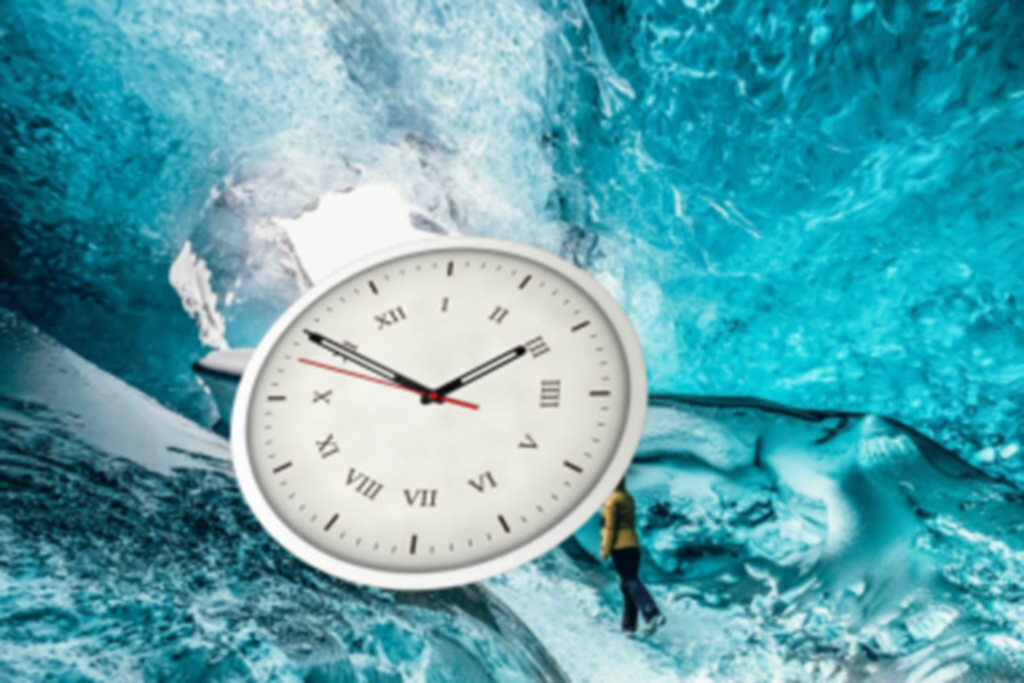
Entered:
2:54:53
